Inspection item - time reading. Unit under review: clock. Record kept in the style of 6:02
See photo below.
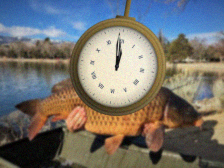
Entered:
11:59
